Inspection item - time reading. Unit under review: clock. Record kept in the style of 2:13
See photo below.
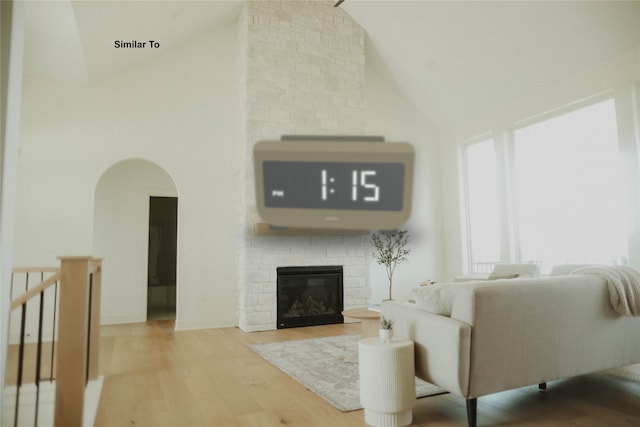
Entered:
1:15
